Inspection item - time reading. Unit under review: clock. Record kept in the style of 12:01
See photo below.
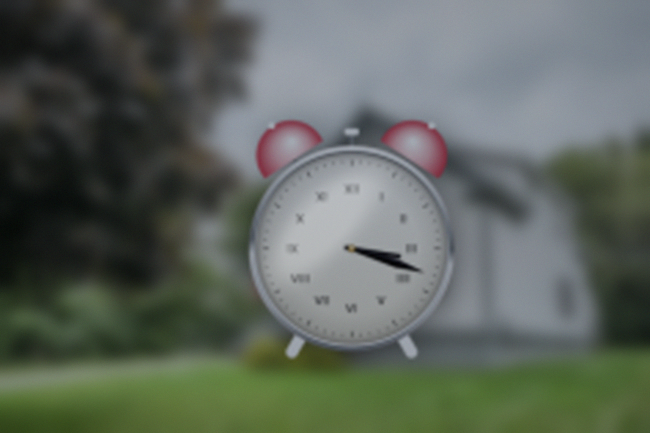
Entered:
3:18
